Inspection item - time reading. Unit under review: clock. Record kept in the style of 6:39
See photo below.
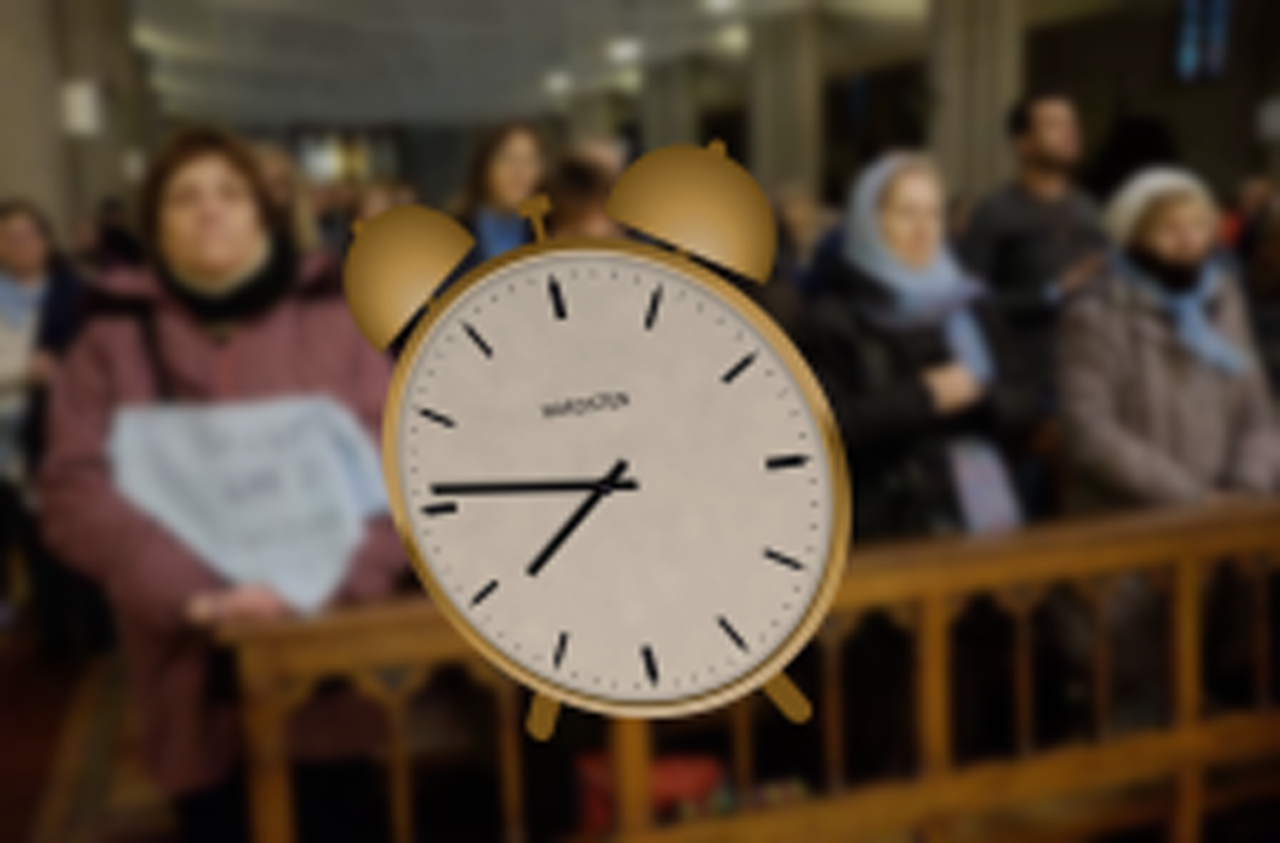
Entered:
7:46
